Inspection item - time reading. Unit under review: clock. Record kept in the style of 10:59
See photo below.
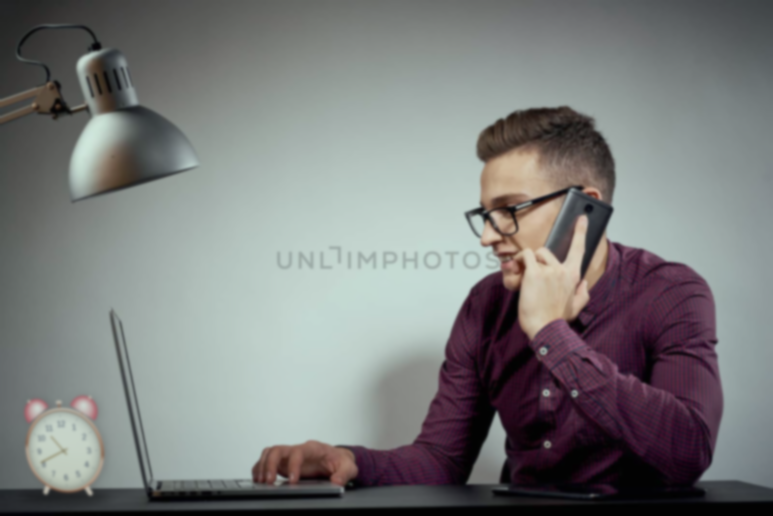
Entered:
10:41
